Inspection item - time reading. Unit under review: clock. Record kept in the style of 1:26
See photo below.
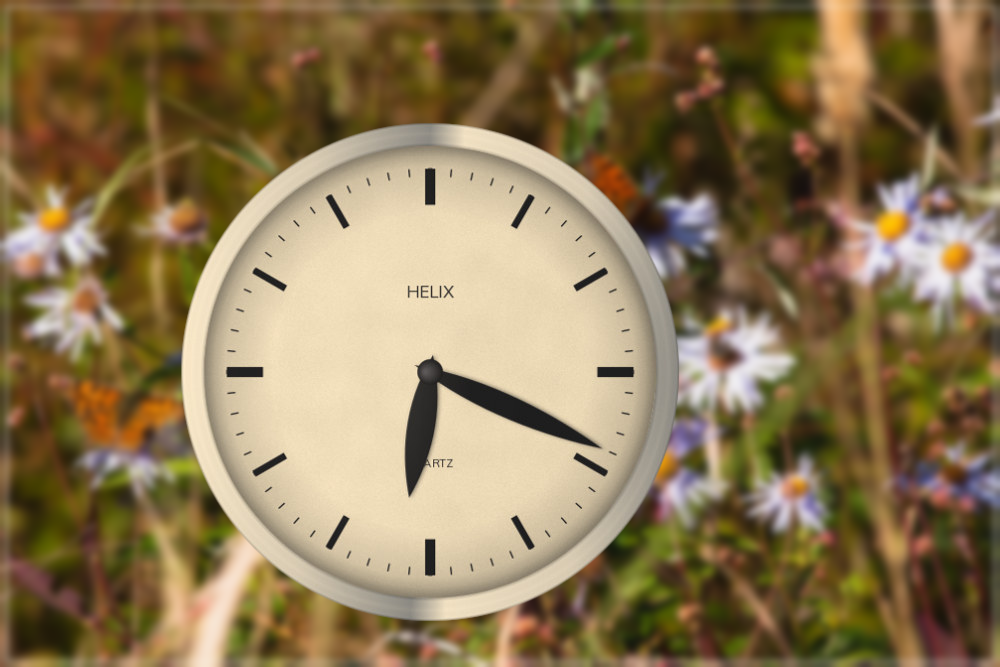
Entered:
6:19
